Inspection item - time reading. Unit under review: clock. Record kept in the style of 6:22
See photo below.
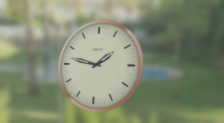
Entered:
1:47
